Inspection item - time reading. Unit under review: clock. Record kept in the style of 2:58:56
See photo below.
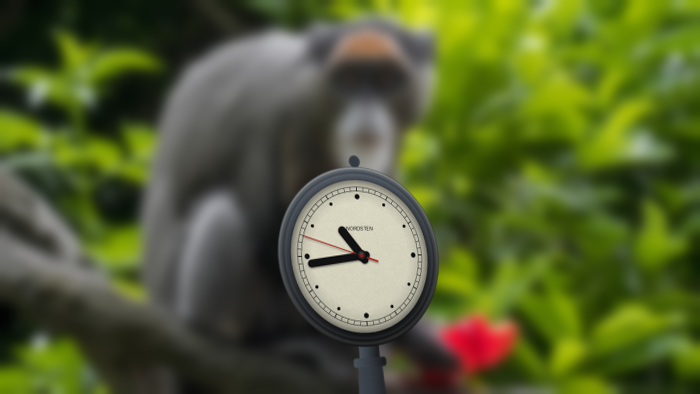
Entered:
10:43:48
